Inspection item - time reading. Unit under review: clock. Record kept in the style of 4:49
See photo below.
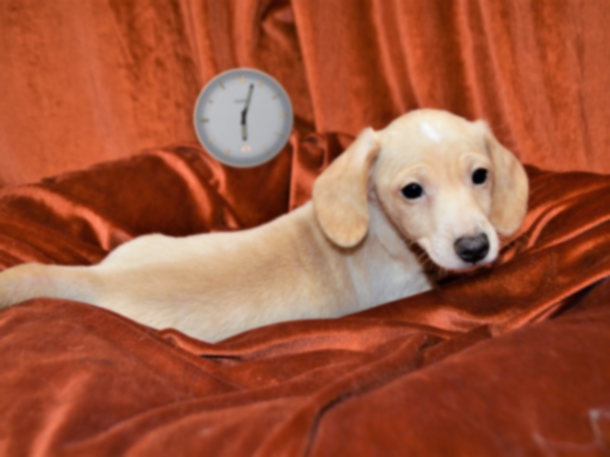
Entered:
6:03
